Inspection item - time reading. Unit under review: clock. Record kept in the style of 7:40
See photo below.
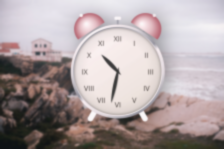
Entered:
10:32
